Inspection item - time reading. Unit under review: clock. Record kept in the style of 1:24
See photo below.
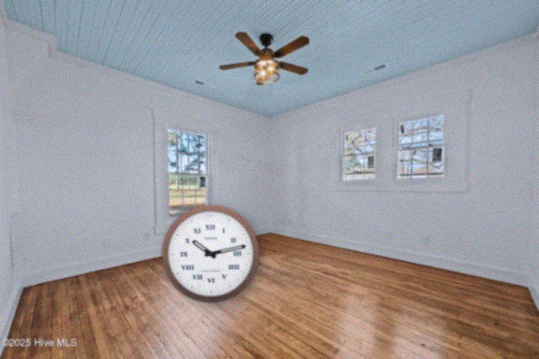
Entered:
10:13
